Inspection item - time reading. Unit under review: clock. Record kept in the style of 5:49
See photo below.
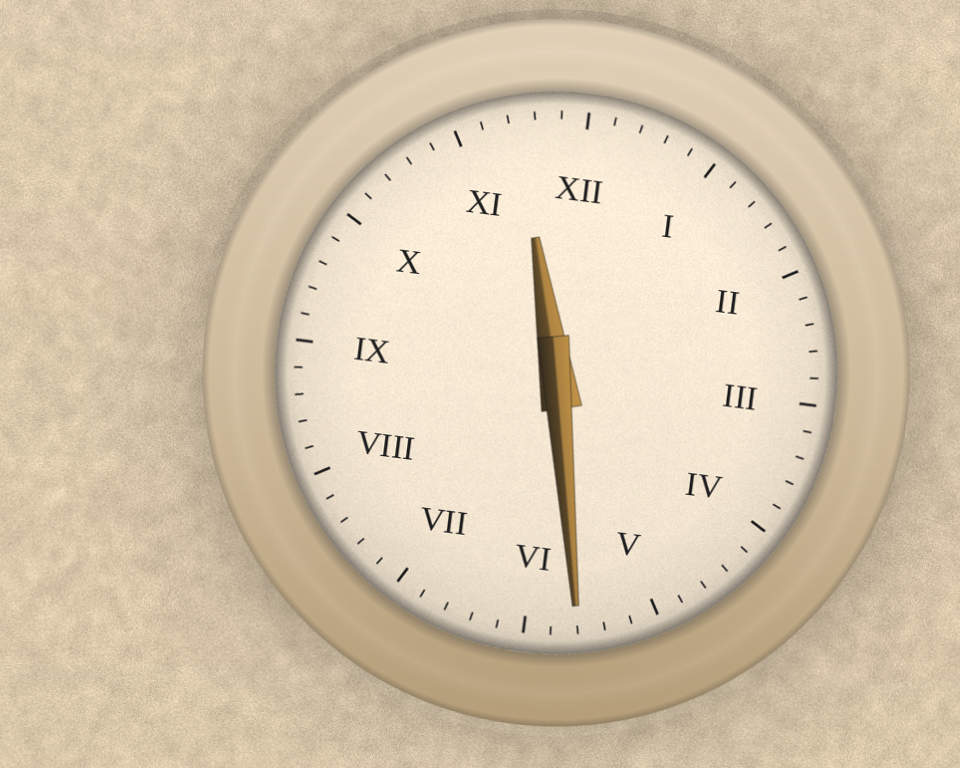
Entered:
11:28
